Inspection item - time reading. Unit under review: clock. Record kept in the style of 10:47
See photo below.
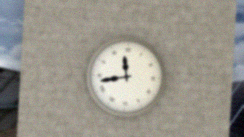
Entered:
11:43
